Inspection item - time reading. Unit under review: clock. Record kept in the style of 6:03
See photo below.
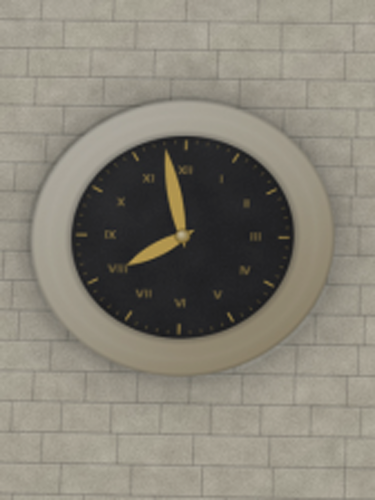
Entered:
7:58
